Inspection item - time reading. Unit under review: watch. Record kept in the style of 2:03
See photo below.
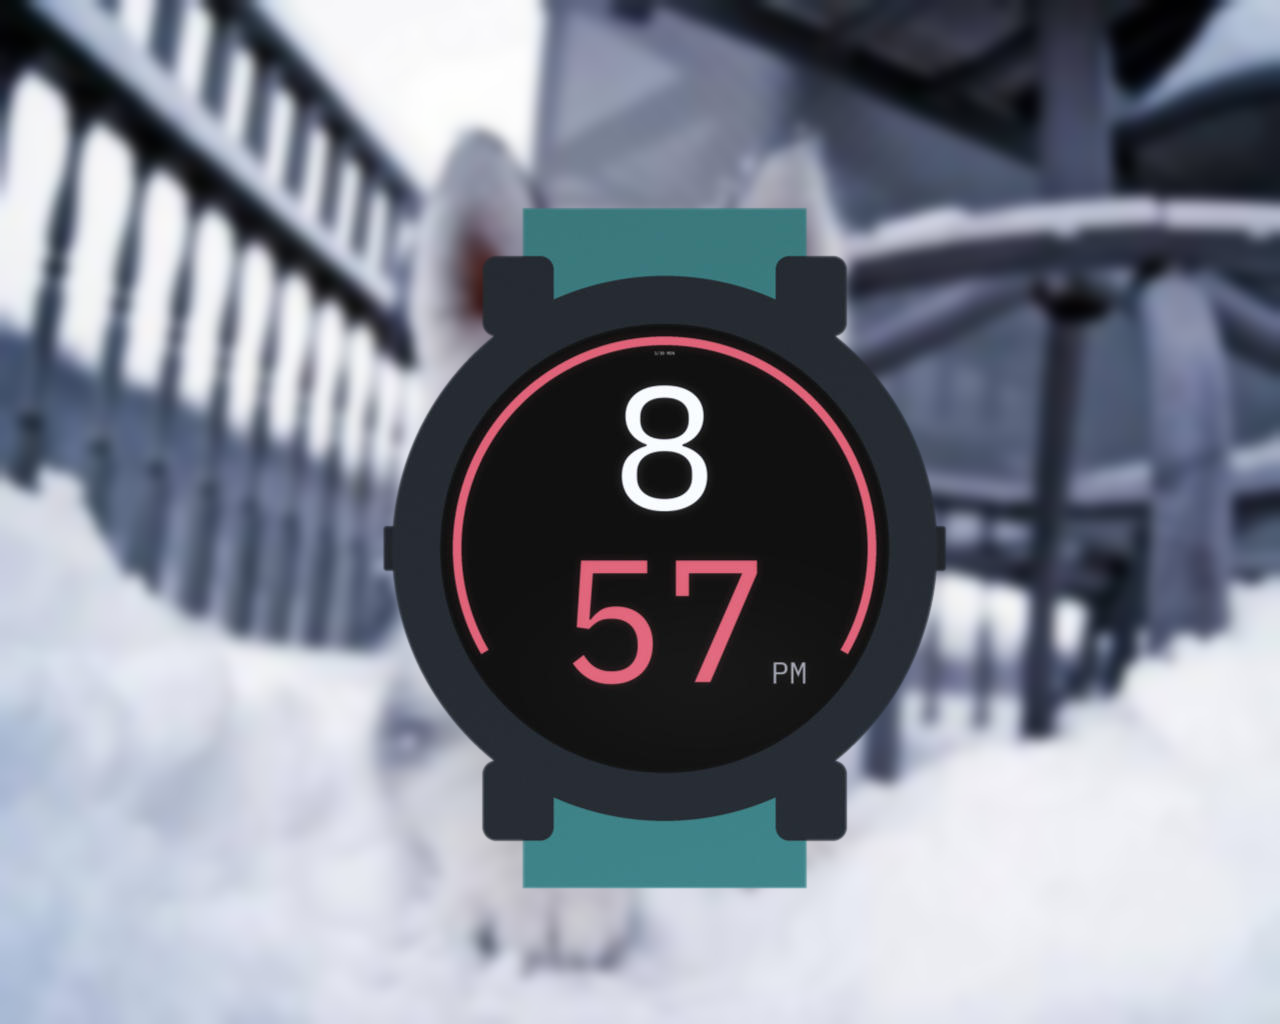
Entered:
8:57
